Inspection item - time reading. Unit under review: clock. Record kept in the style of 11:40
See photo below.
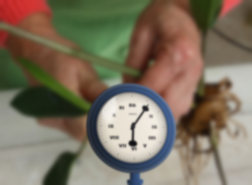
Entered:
6:06
